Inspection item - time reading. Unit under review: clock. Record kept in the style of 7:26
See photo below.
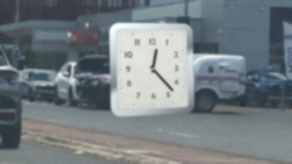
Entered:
12:23
